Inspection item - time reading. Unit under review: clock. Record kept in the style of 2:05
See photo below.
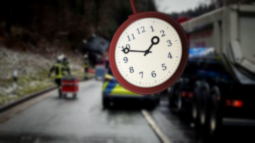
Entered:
1:49
